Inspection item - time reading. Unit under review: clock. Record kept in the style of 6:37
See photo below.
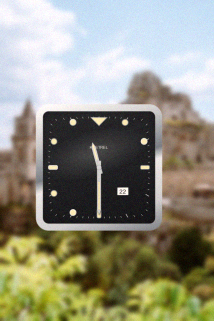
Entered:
11:30
